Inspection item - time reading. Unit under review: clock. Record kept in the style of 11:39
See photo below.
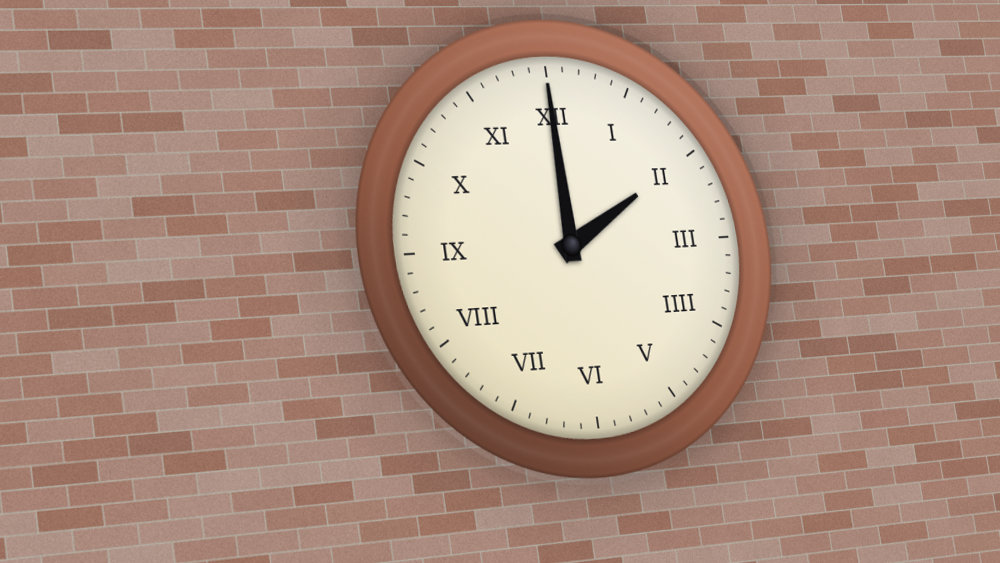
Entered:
2:00
